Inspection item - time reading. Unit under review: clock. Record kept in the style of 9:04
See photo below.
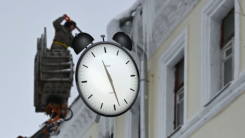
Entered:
11:28
